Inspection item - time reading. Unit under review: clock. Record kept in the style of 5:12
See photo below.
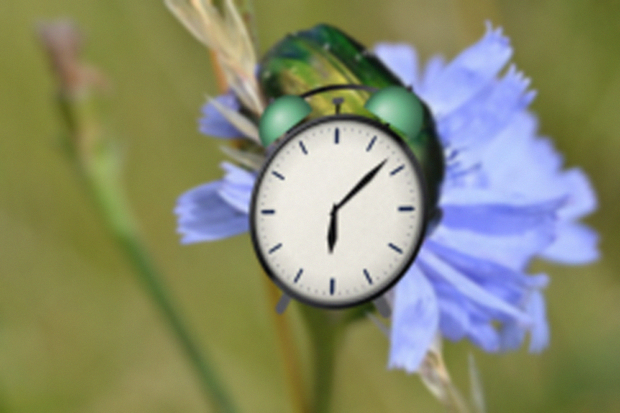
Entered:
6:08
